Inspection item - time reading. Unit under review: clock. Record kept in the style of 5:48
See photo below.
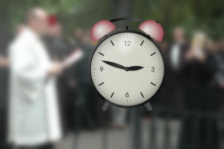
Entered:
2:48
